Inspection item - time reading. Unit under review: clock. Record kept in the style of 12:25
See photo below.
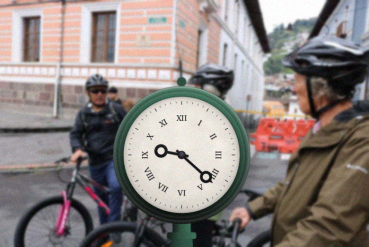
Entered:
9:22
